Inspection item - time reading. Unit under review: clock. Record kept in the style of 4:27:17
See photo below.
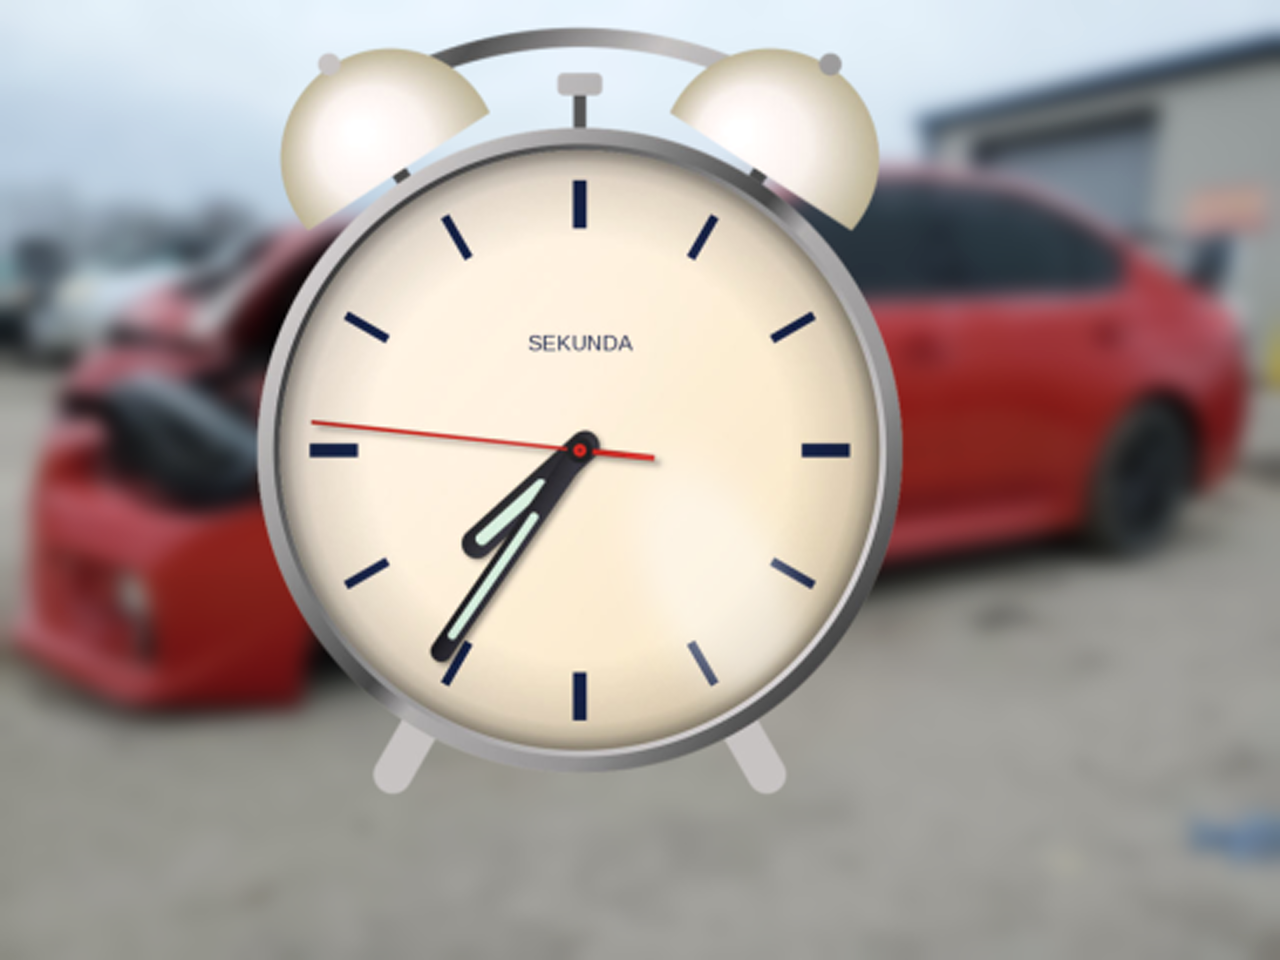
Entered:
7:35:46
